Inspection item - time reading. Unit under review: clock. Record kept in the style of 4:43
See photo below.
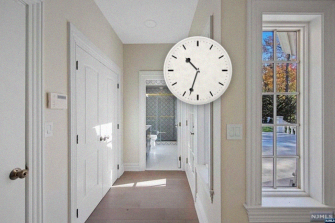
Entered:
10:33
